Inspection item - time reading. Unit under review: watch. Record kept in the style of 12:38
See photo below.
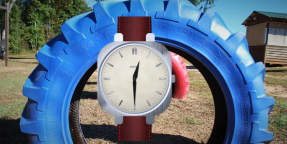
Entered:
12:30
